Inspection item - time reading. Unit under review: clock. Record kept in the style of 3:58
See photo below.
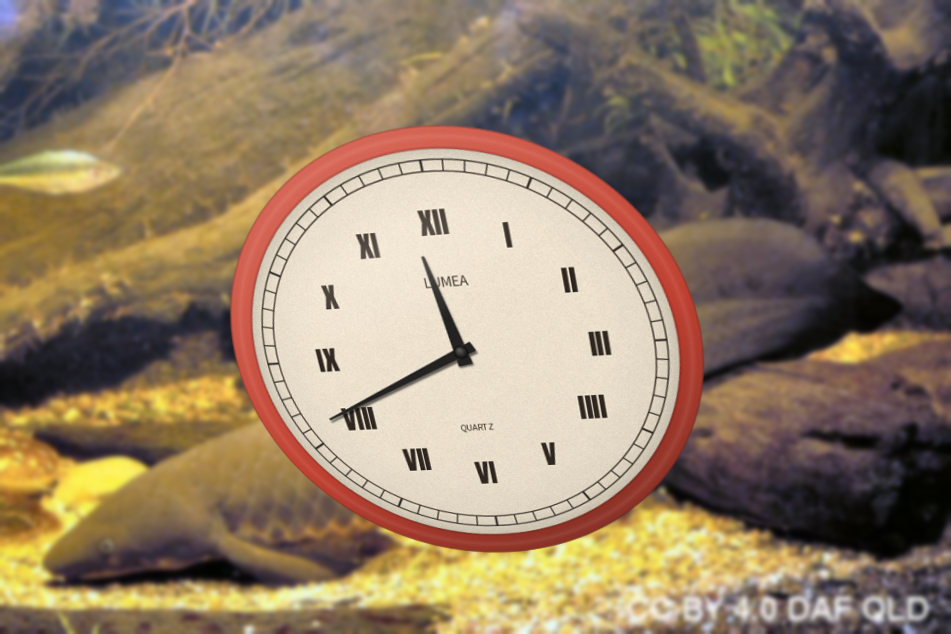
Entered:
11:41
